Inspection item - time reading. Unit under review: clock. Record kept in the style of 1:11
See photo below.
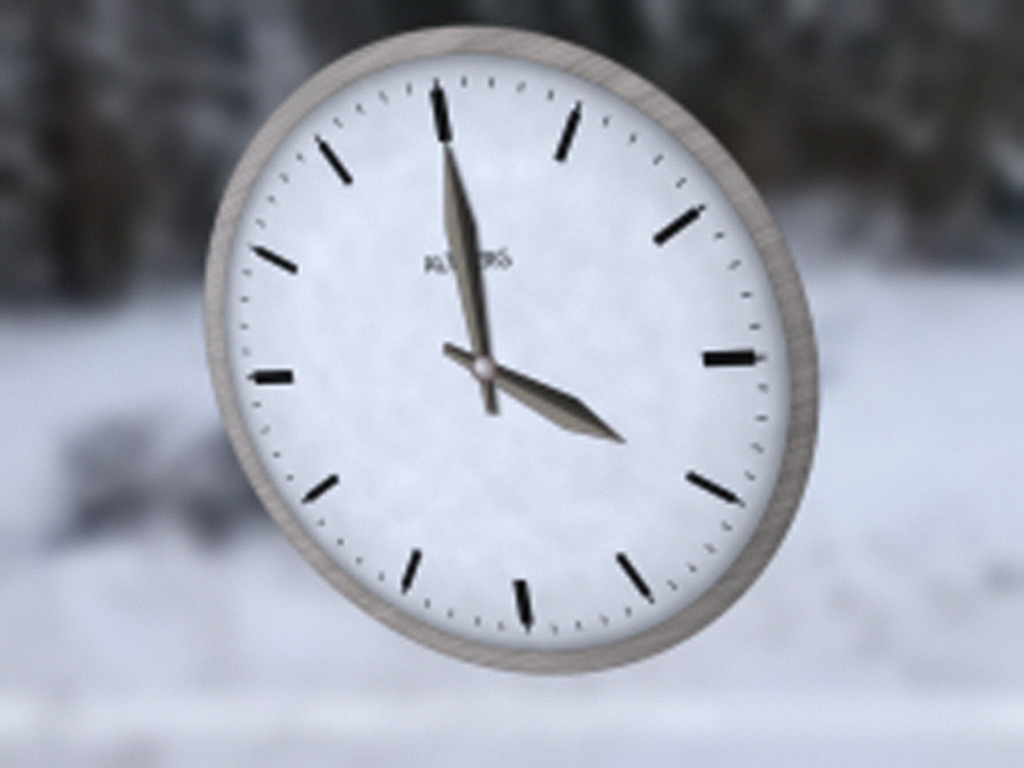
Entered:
4:00
